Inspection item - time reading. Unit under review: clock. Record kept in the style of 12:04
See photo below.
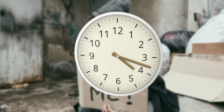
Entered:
4:18
